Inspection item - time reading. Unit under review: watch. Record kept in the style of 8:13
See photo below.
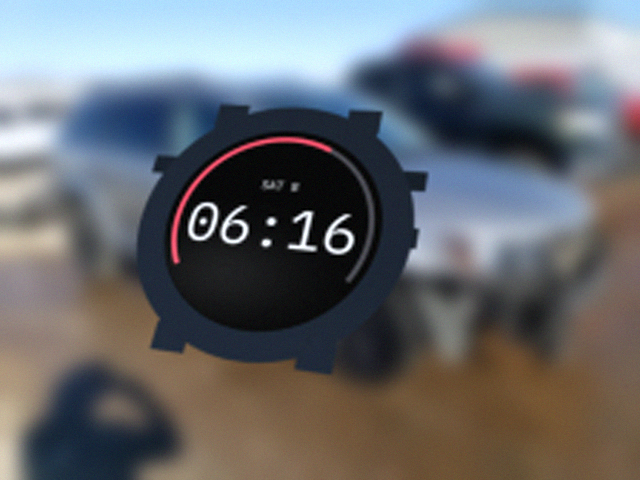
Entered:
6:16
